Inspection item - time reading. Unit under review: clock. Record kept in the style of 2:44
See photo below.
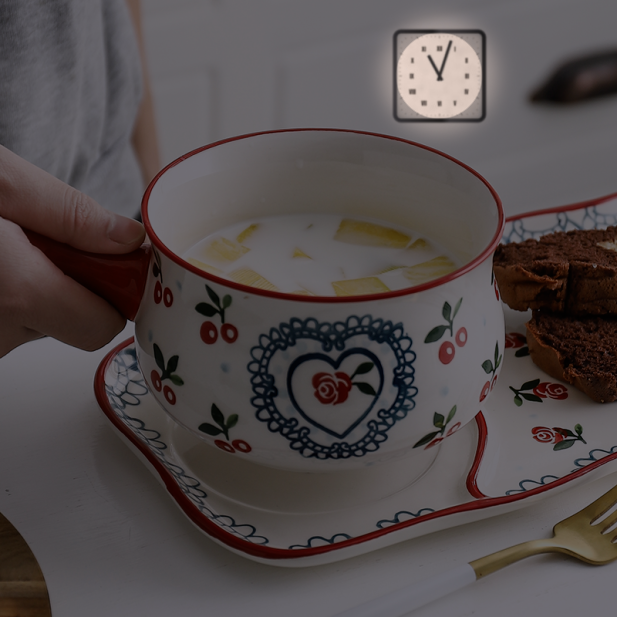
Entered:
11:03
